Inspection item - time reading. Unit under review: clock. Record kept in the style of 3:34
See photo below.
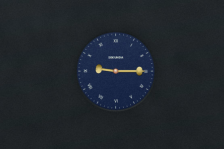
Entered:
9:15
